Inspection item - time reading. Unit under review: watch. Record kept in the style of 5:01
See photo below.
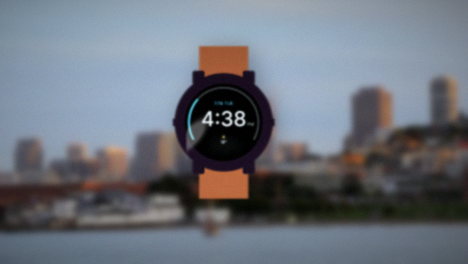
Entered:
4:38
